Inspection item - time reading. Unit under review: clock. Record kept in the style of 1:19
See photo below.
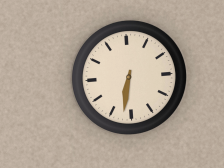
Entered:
6:32
